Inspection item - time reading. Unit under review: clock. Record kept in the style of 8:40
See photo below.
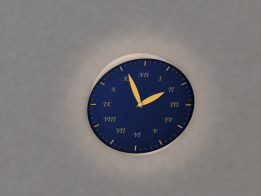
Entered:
1:56
